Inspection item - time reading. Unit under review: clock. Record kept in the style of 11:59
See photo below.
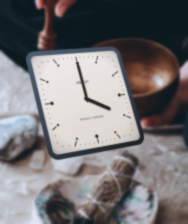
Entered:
4:00
